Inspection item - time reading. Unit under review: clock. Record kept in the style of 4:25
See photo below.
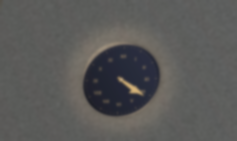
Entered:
4:21
